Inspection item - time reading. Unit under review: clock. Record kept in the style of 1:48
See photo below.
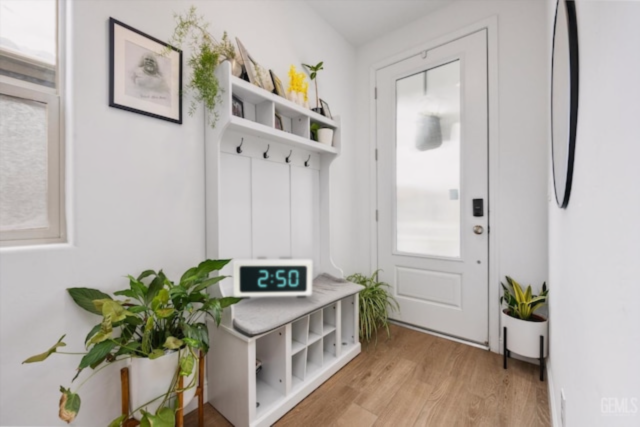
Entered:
2:50
